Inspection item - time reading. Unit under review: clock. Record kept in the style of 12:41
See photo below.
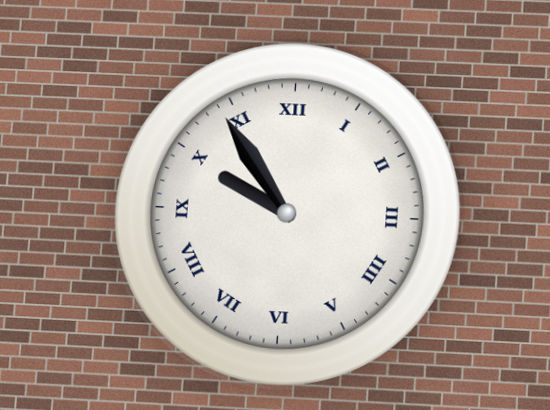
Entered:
9:54
